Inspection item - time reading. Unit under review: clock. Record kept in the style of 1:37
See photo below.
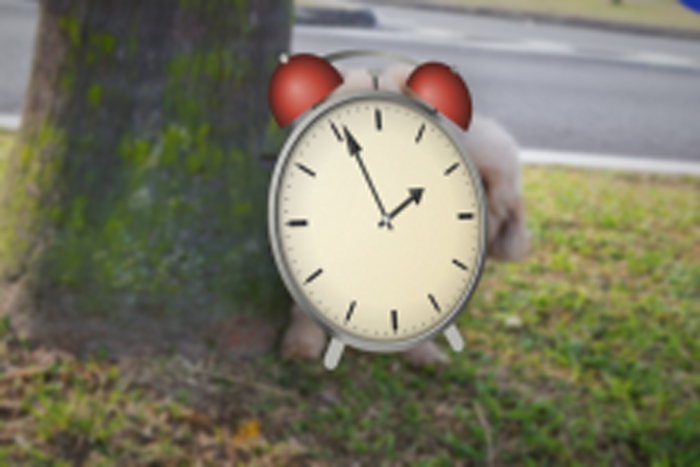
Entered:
1:56
